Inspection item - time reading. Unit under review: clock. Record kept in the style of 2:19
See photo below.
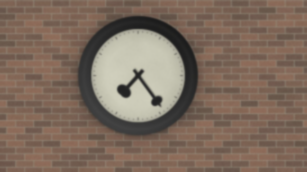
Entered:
7:24
